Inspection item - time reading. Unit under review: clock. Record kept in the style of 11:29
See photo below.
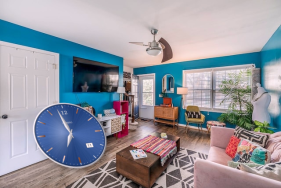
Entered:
6:58
